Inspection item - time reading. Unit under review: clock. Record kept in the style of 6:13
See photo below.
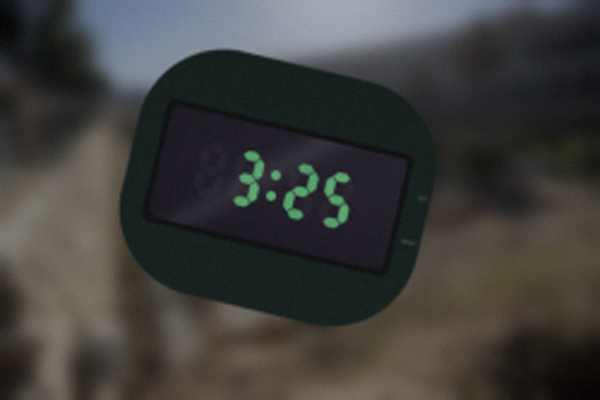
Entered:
3:25
